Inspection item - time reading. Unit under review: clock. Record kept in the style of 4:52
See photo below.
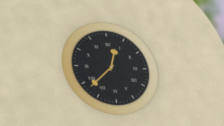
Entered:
12:38
